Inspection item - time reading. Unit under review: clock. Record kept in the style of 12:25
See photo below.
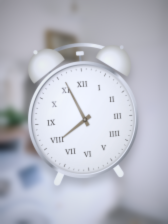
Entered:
7:56
